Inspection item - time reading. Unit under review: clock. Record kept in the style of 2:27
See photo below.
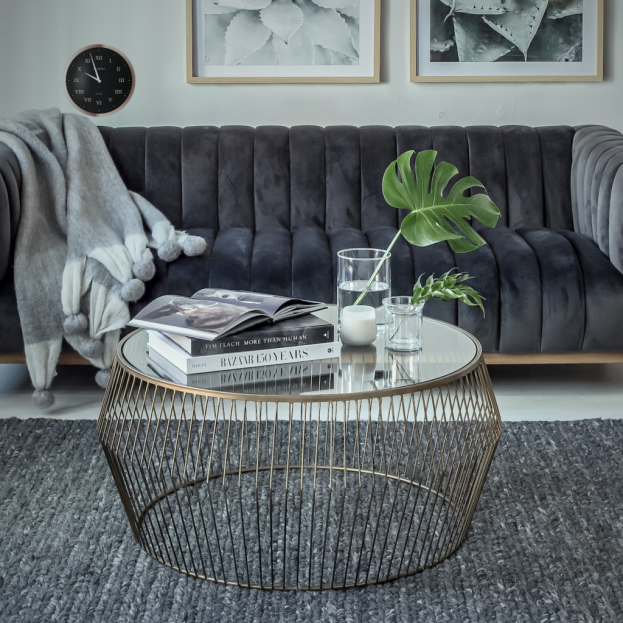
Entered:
9:57
